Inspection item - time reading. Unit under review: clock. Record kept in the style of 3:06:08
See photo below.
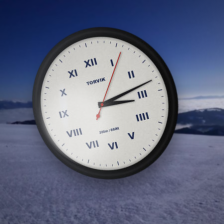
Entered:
3:13:06
